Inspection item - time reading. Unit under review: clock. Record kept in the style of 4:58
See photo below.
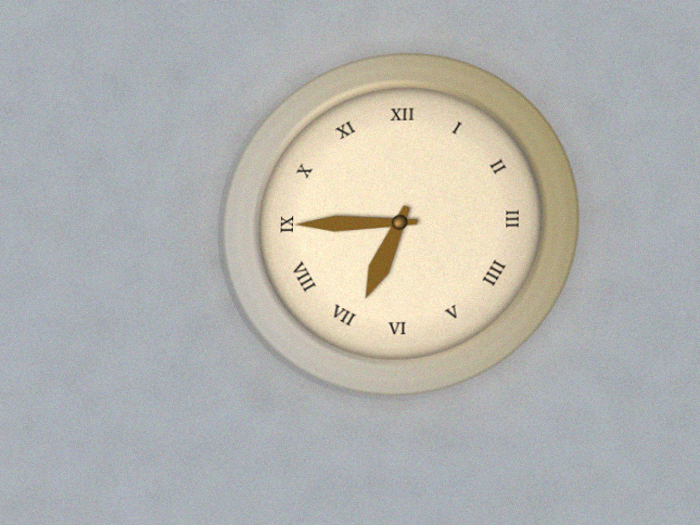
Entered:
6:45
